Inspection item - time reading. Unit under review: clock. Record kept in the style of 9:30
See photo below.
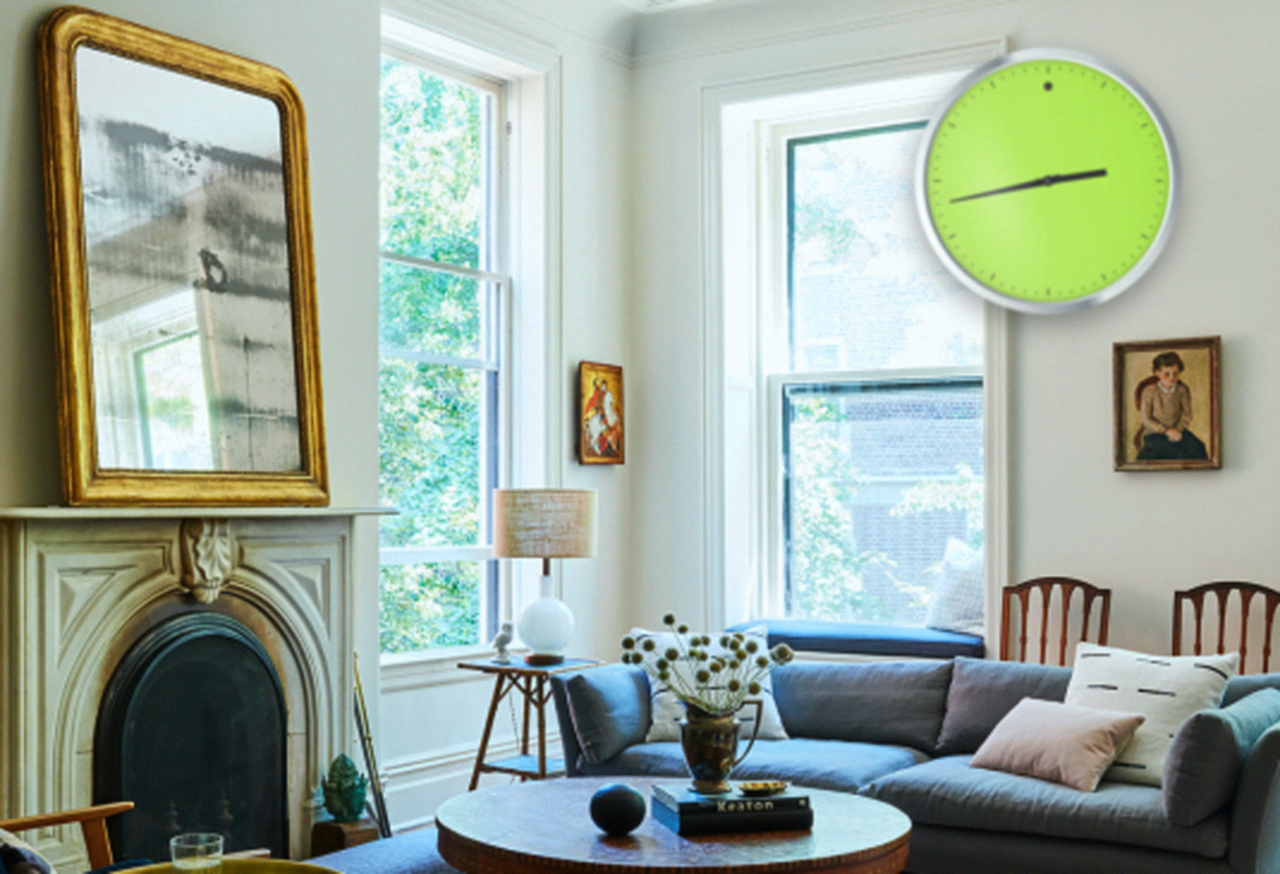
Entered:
2:43
